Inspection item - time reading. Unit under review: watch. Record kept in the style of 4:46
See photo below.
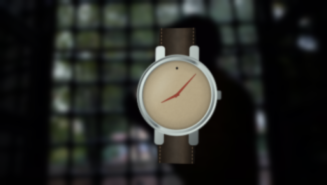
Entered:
8:07
